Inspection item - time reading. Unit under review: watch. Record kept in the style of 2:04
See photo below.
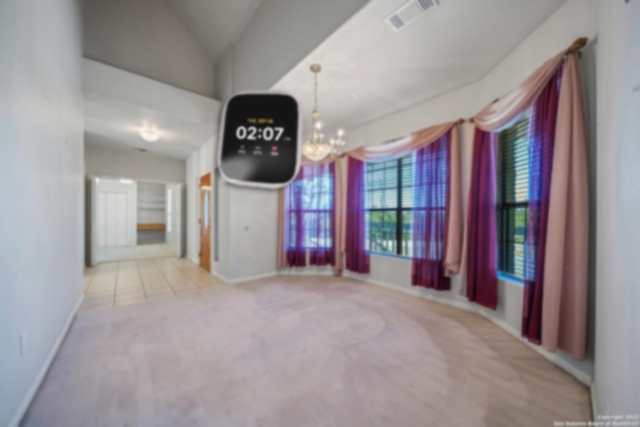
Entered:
2:07
